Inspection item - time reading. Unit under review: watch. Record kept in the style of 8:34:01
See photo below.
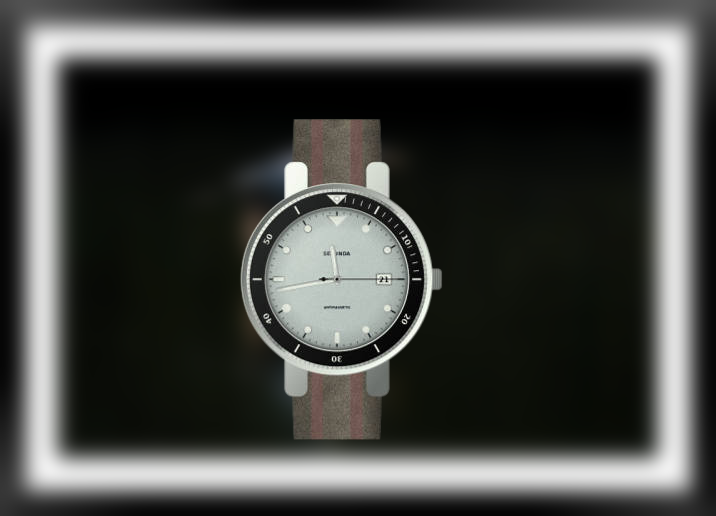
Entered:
11:43:15
